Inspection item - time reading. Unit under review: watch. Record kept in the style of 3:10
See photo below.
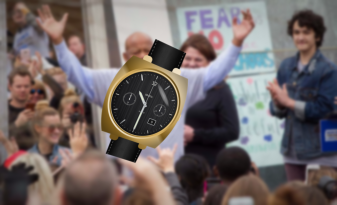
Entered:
10:30
